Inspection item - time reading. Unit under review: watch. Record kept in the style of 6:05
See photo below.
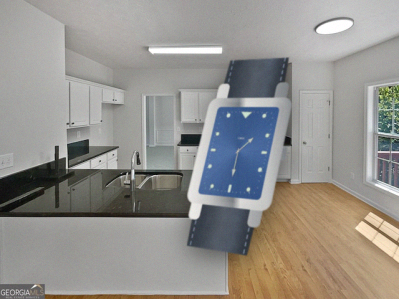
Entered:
1:30
